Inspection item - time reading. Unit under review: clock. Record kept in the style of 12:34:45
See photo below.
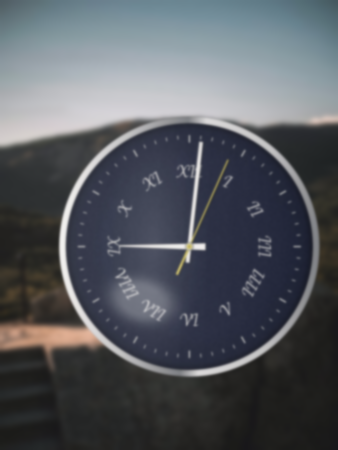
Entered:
9:01:04
